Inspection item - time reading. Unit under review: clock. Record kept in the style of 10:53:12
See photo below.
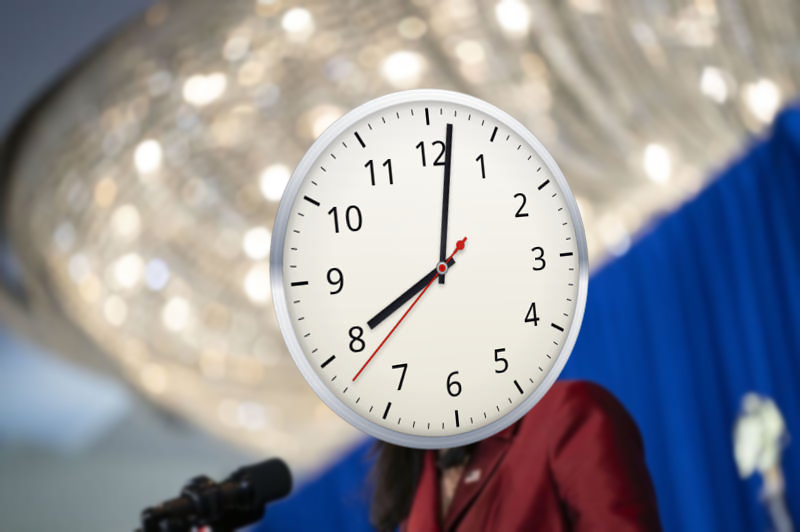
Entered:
8:01:38
